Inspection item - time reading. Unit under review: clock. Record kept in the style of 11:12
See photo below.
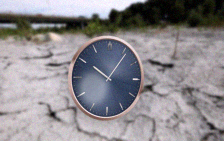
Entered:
10:06
